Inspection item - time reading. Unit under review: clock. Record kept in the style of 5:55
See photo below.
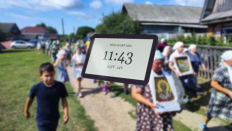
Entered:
11:43
